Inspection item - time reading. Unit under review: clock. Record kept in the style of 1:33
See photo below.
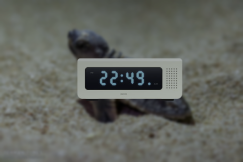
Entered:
22:49
